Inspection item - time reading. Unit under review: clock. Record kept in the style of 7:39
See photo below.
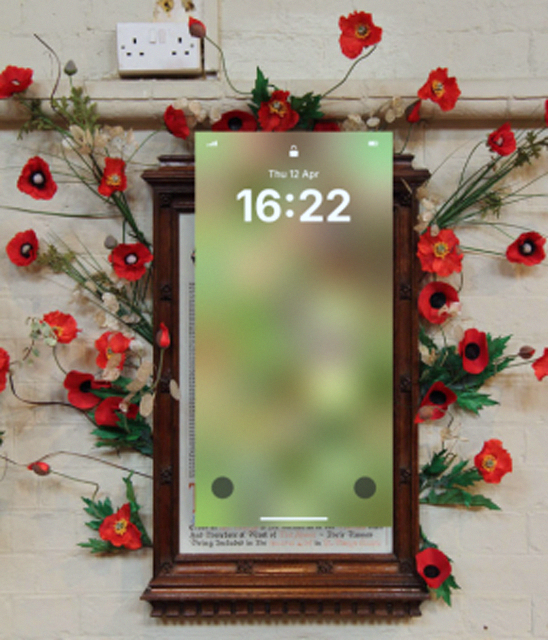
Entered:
16:22
